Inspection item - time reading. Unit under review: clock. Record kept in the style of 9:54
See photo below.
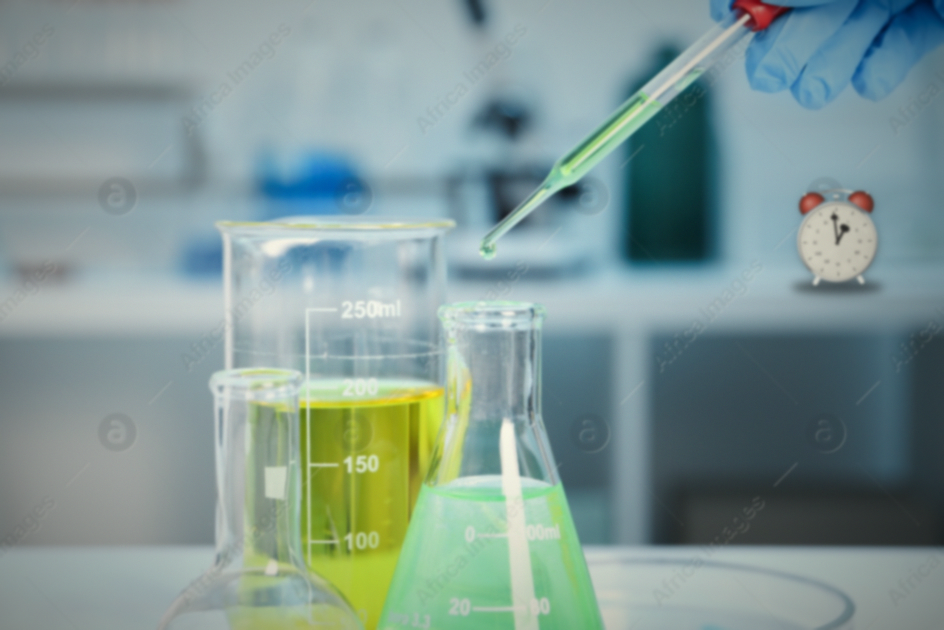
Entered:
12:59
